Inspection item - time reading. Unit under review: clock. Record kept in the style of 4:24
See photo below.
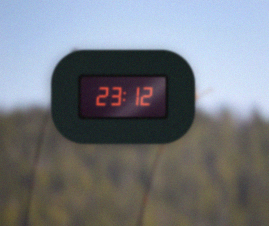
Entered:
23:12
